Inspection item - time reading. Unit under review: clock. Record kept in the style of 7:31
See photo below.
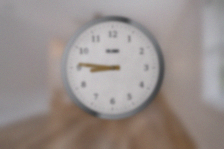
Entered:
8:46
